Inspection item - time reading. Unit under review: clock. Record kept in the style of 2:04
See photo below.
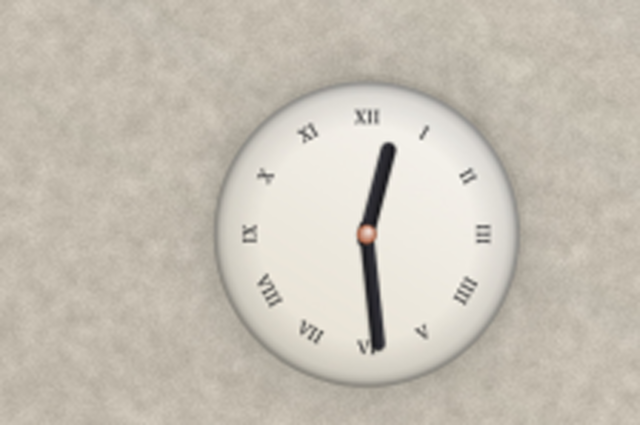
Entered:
12:29
